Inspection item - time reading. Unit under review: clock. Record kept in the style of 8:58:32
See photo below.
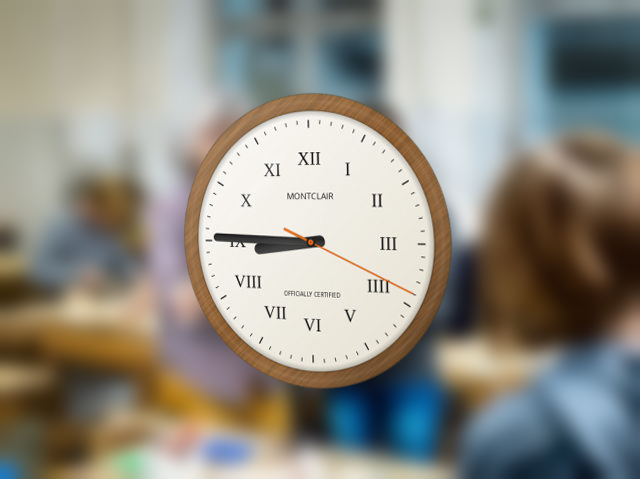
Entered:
8:45:19
